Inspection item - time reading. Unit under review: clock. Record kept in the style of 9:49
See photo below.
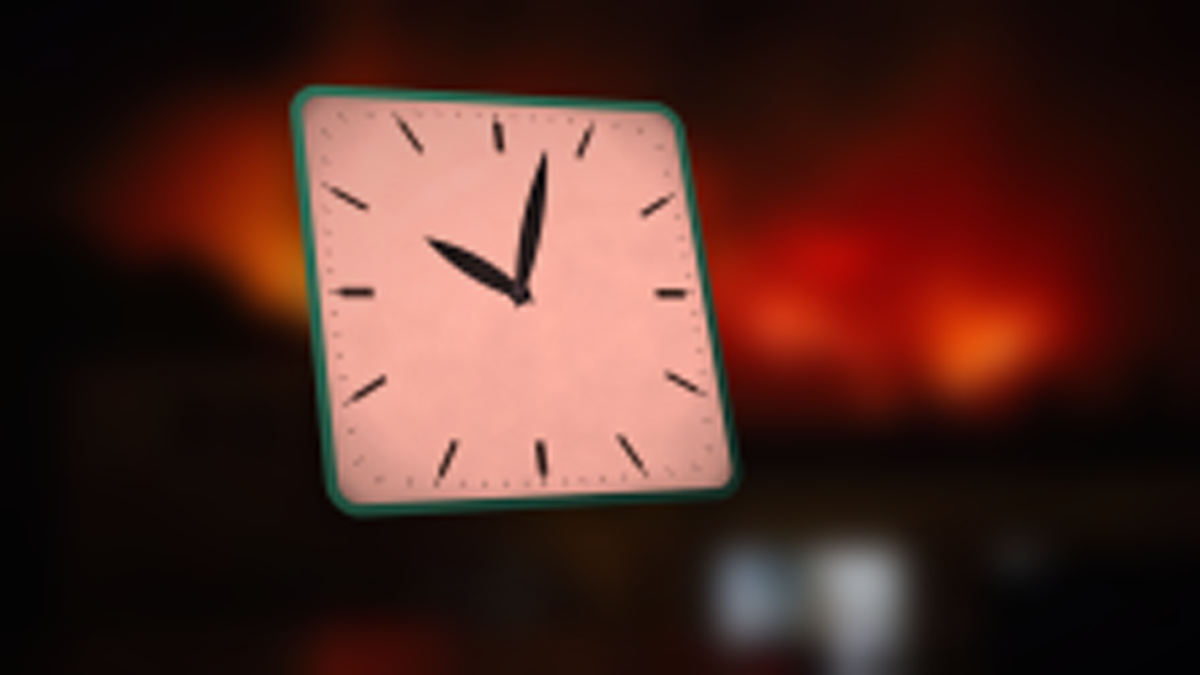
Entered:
10:03
